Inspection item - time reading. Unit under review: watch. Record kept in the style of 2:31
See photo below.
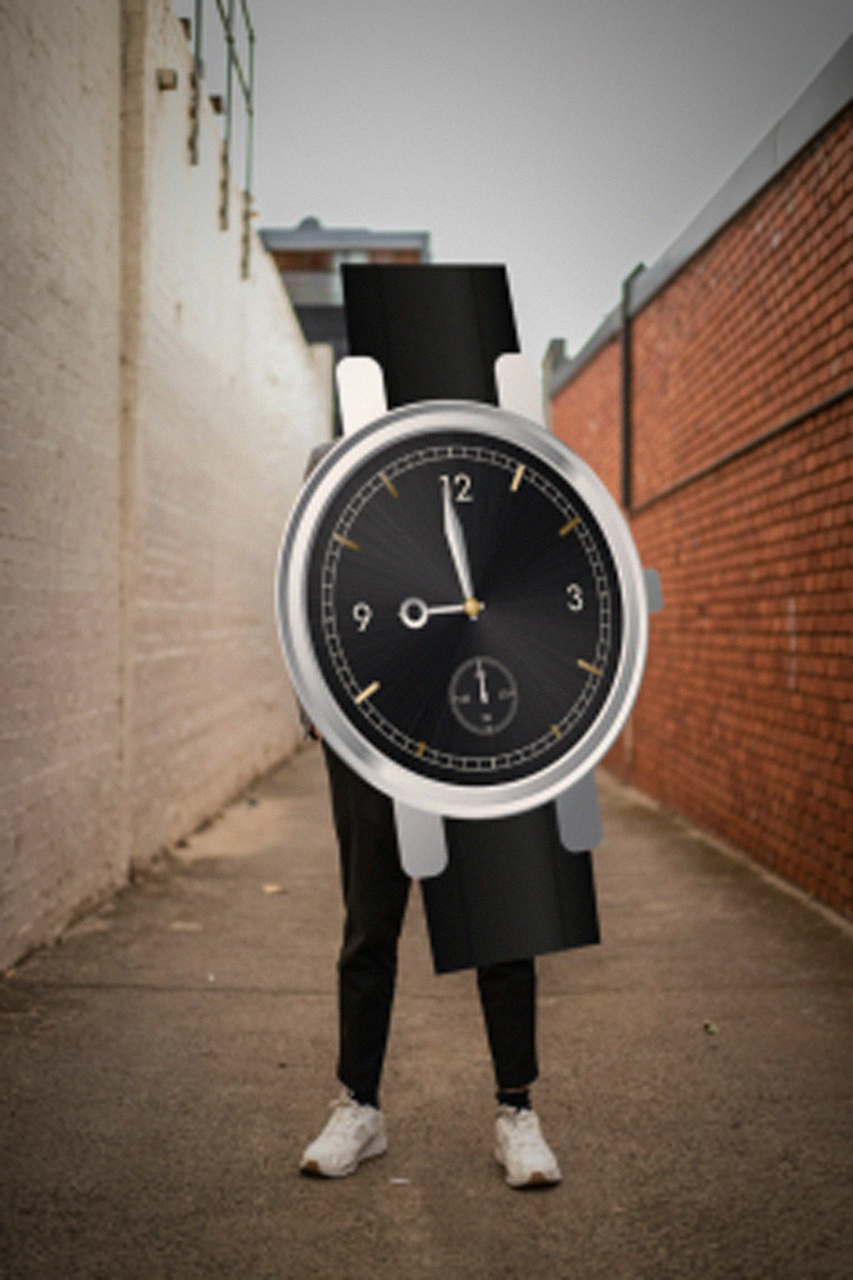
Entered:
8:59
